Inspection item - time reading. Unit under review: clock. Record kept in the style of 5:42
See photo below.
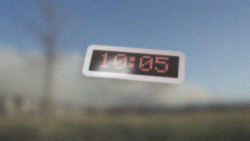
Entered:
10:05
